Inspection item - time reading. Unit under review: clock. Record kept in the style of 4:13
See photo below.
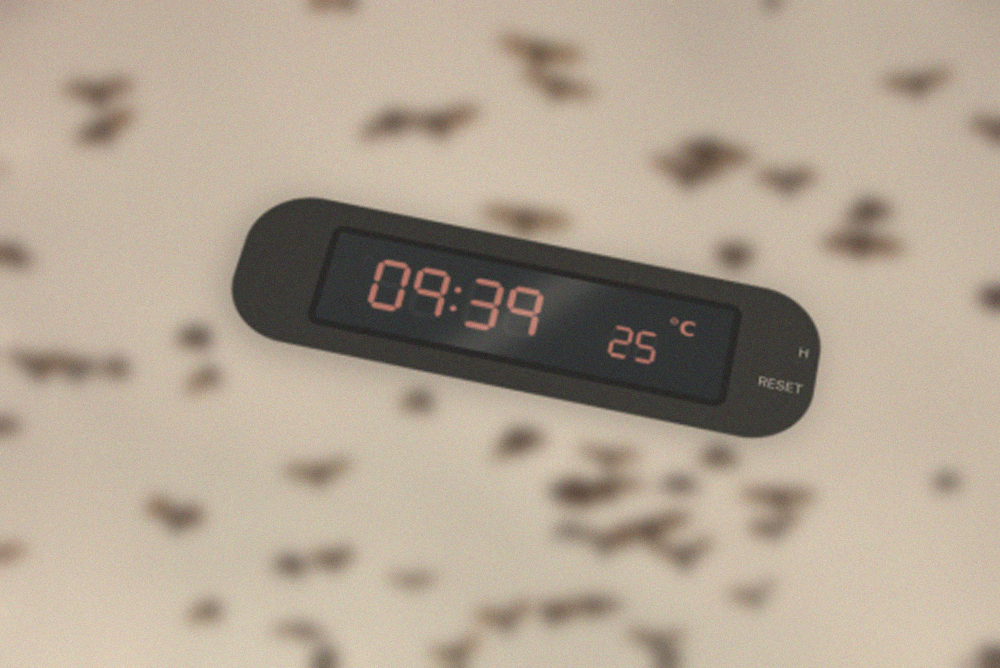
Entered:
9:39
